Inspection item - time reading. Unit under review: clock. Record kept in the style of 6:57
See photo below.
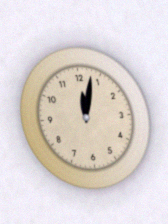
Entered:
12:03
